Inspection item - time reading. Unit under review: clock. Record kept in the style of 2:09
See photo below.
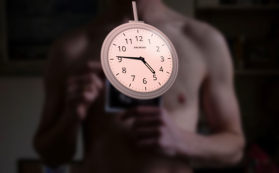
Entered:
4:46
